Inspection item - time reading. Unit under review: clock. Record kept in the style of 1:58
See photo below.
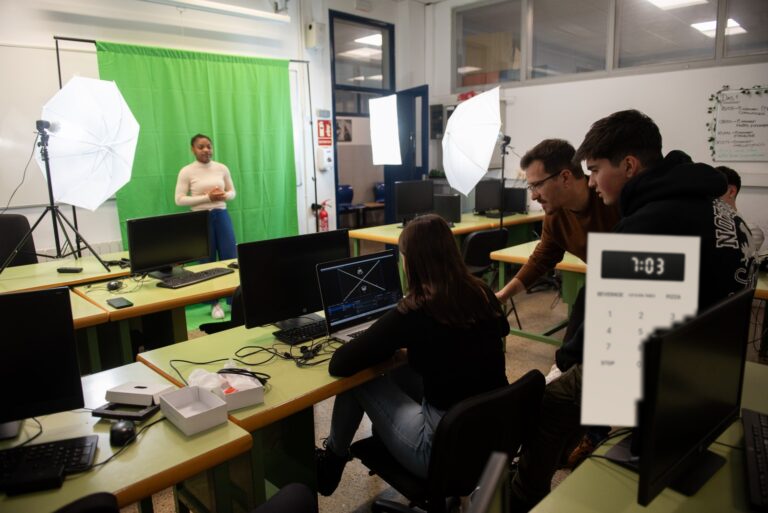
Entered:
7:03
